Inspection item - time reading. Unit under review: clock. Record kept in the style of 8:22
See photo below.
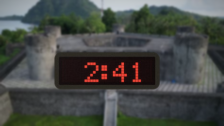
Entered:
2:41
